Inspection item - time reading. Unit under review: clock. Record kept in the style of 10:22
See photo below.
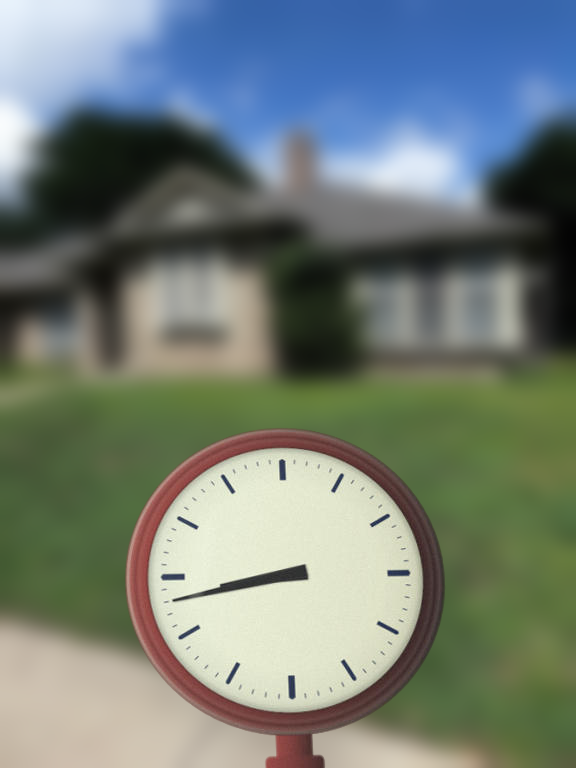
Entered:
8:43
